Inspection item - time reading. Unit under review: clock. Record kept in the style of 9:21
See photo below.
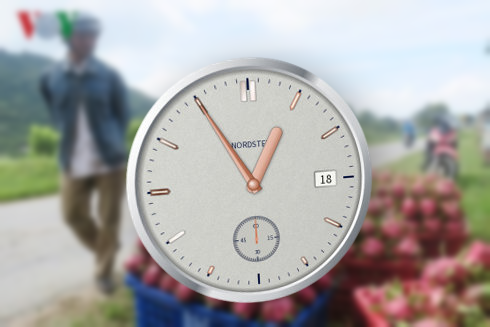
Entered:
12:55
